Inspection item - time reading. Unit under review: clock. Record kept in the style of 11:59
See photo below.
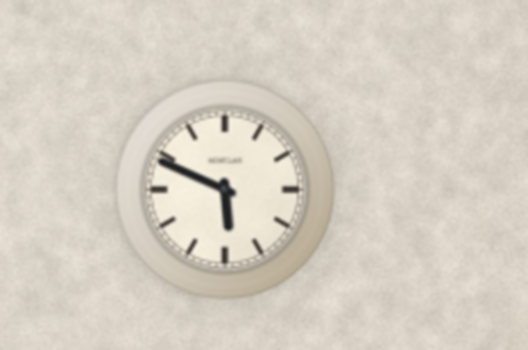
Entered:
5:49
